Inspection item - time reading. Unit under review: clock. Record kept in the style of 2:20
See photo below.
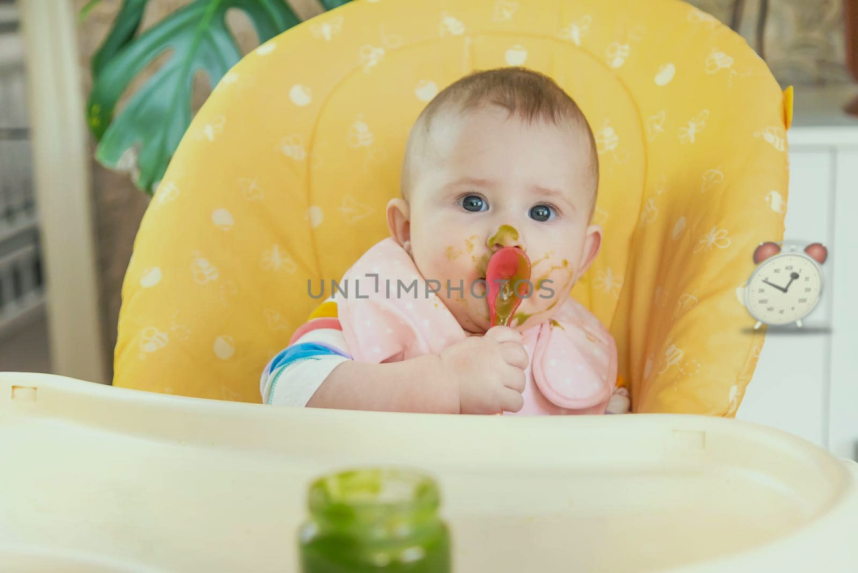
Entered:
12:49
